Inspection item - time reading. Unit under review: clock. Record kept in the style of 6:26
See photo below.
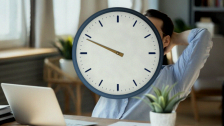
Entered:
9:49
